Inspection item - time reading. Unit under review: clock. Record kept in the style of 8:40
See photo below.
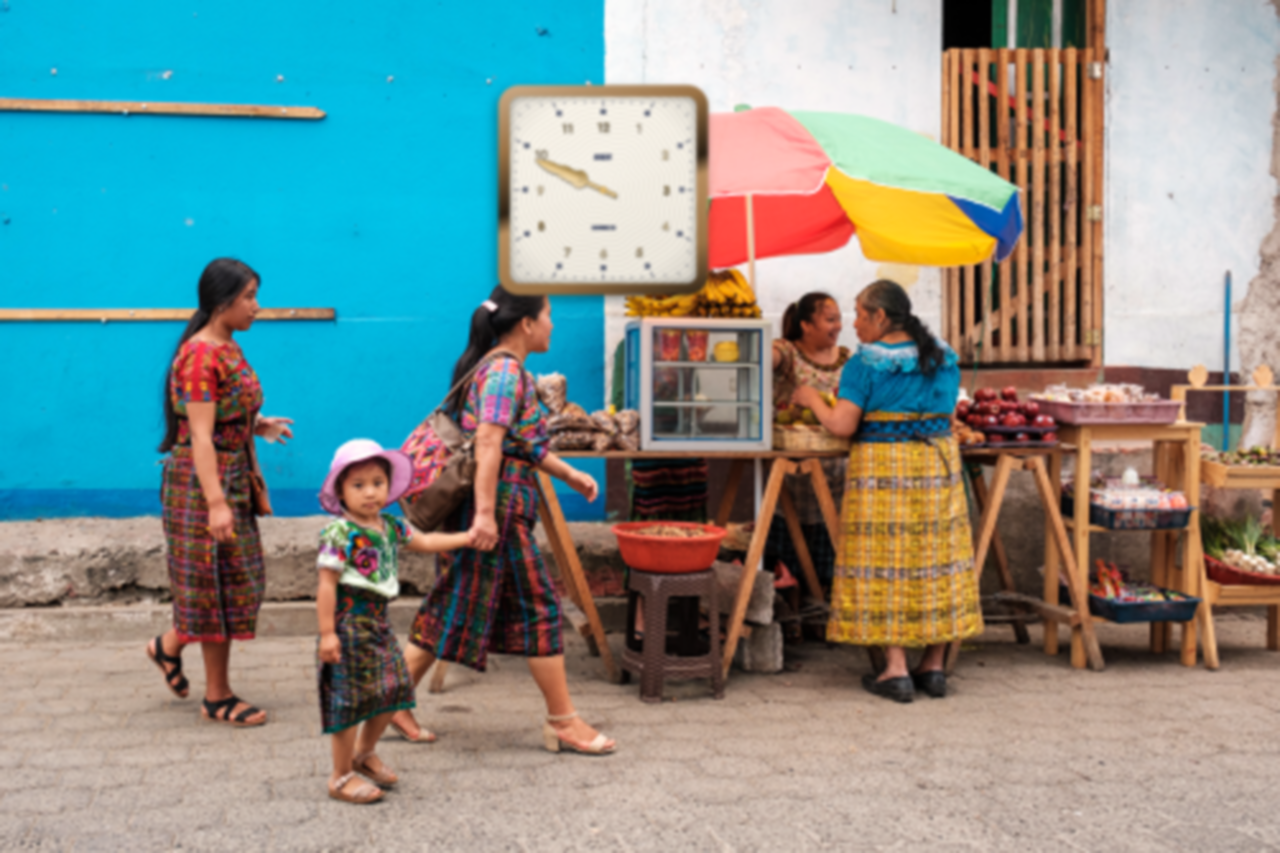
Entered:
9:49
